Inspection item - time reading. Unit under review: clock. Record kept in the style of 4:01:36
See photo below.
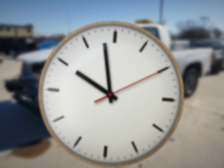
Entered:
9:58:10
